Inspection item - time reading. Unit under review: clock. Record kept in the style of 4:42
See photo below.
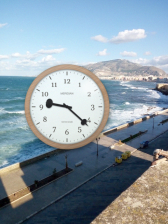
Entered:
9:22
